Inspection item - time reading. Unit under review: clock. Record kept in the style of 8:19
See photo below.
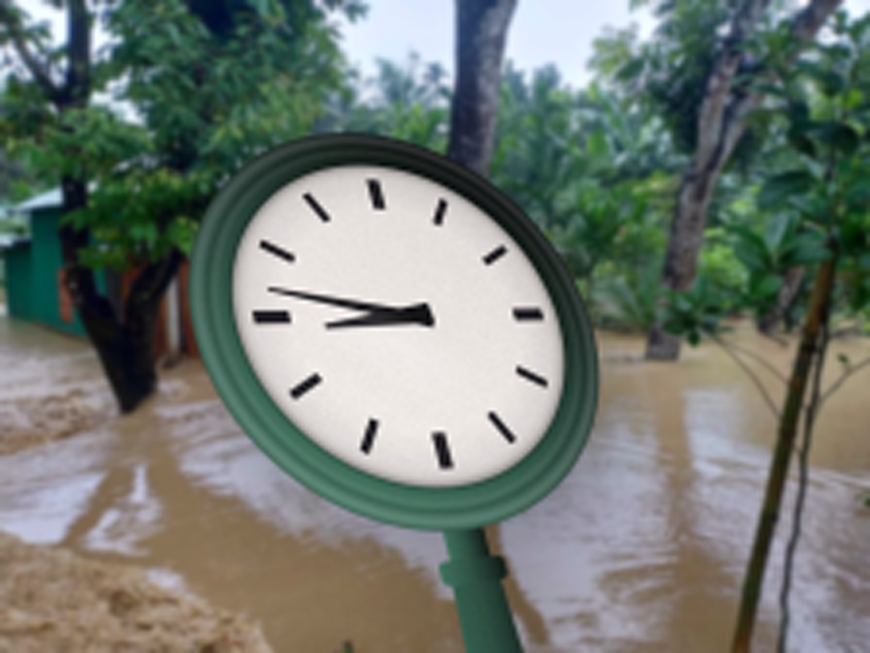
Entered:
8:47
